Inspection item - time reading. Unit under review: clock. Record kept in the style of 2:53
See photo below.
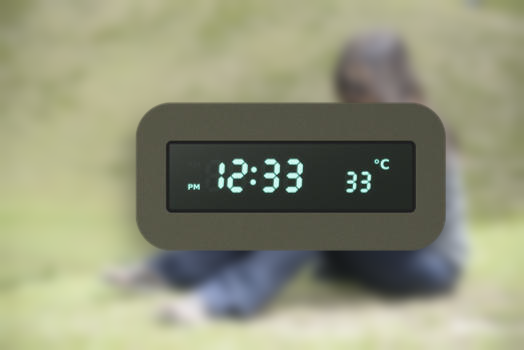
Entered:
12:33
